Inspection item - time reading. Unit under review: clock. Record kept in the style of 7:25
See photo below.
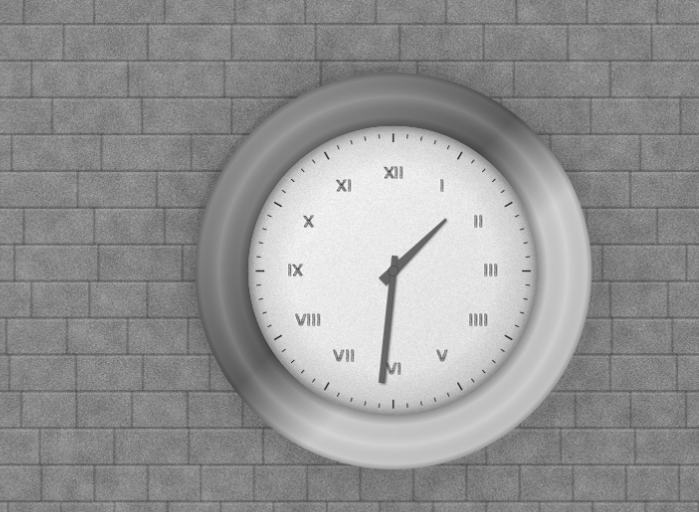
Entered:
1:31
